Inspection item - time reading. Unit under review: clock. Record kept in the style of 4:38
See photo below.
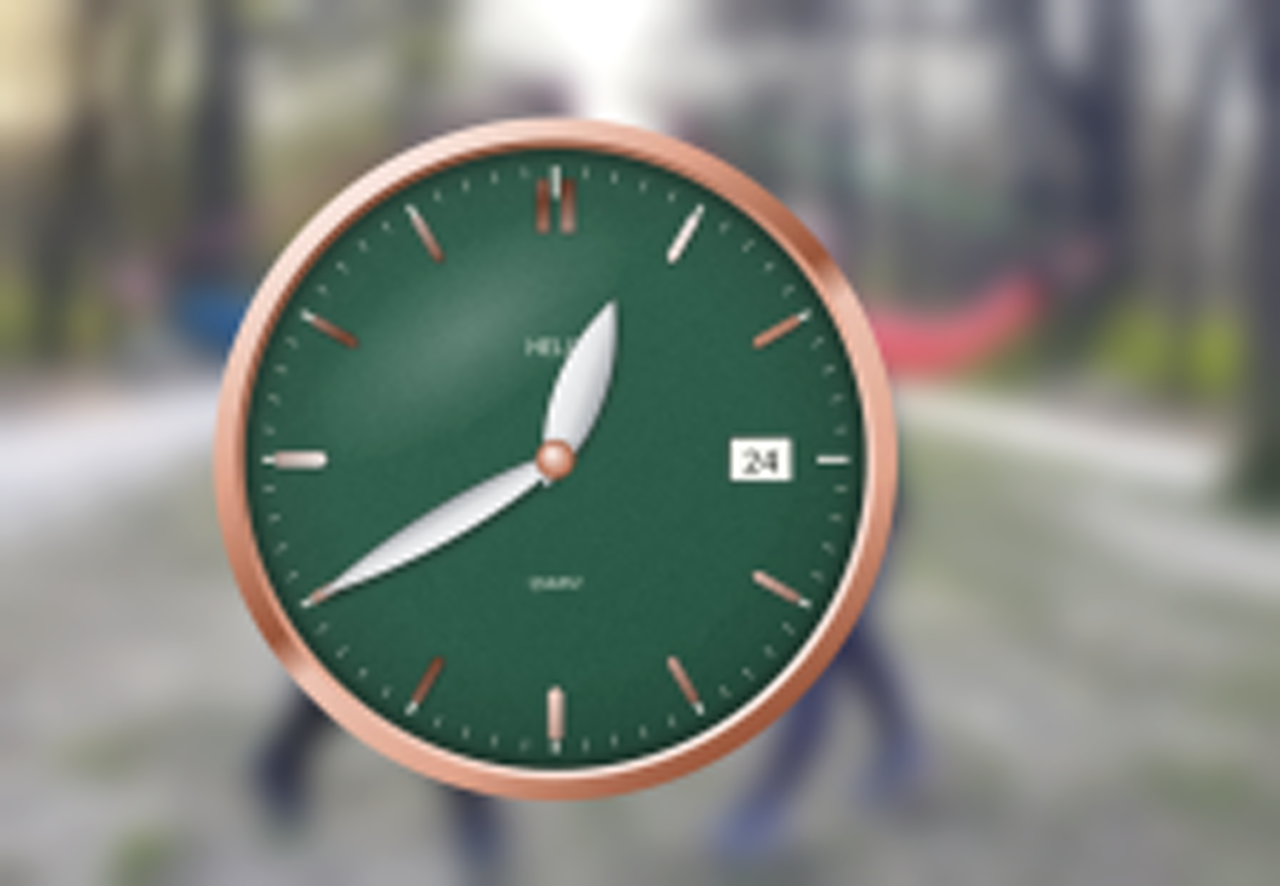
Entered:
12:40
